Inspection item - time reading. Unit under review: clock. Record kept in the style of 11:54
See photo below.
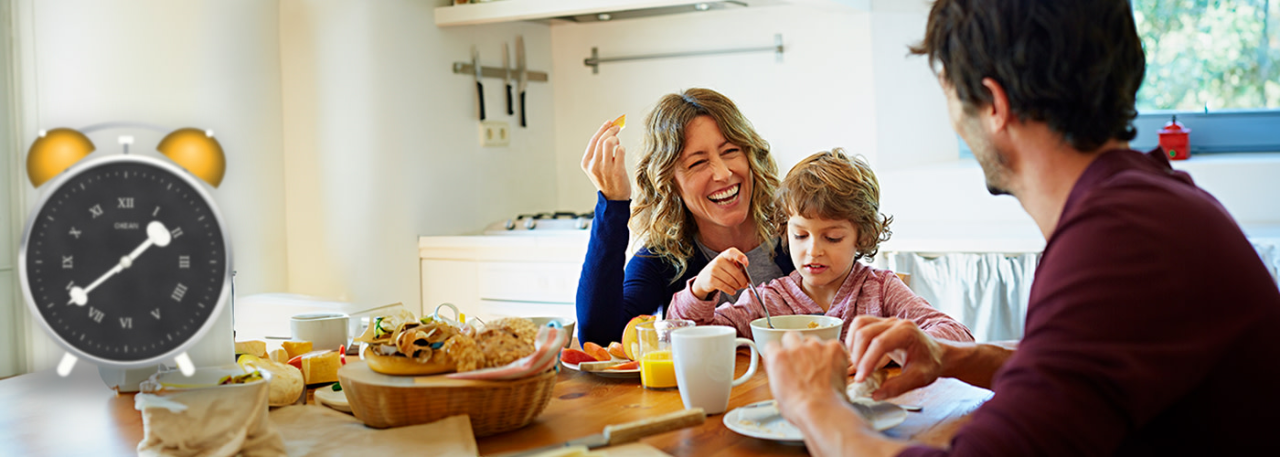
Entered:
1:39
